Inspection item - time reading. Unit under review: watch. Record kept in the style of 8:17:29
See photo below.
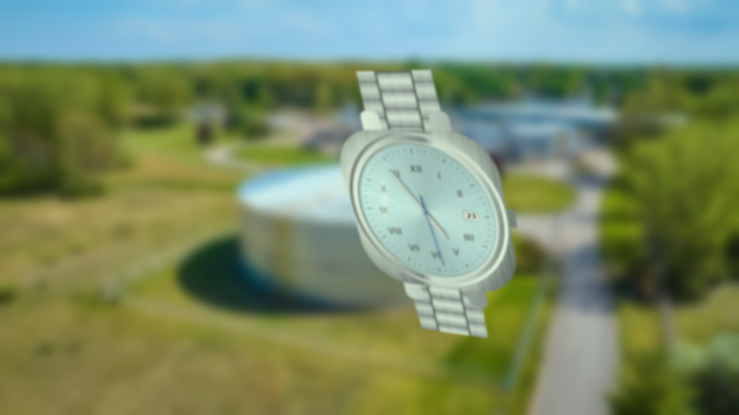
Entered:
4:54:29
